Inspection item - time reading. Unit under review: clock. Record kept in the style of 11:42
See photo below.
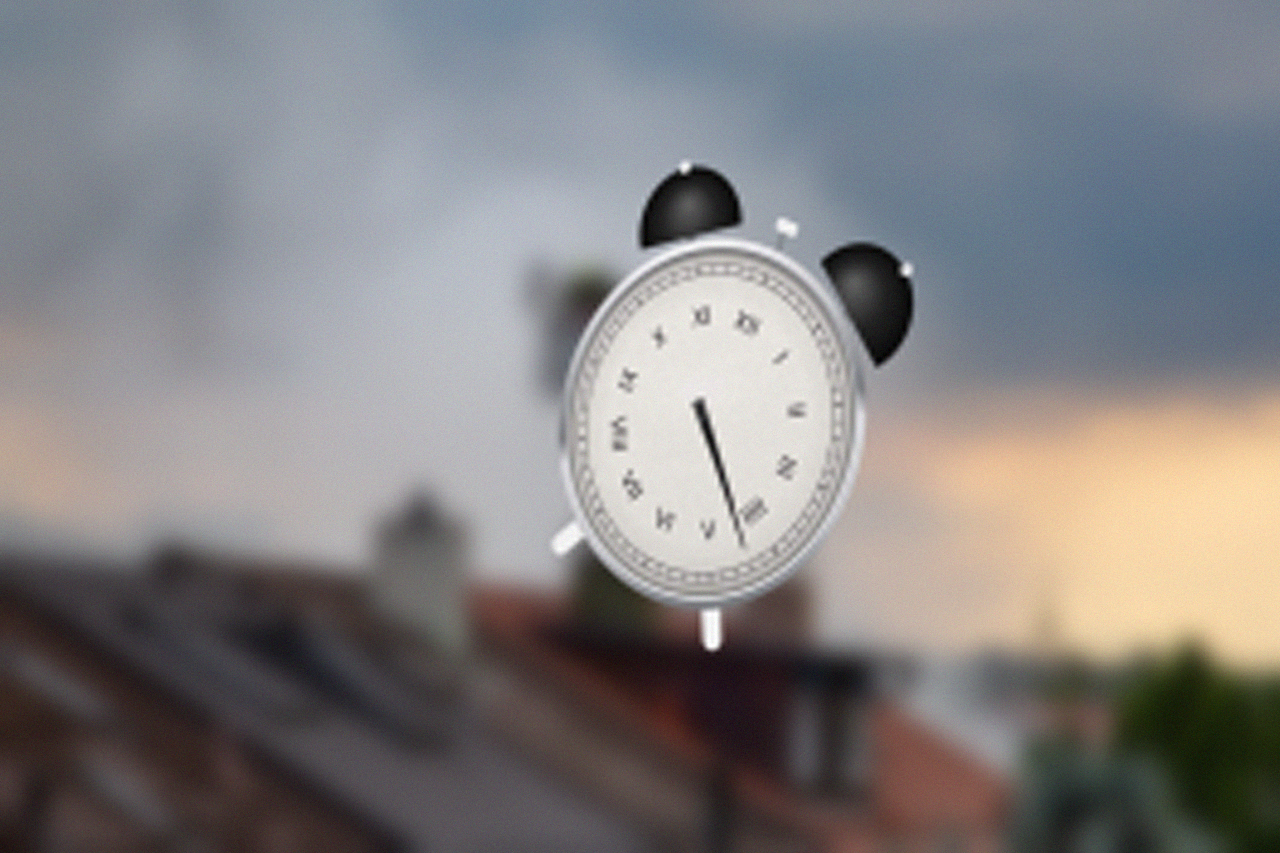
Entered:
4:22
